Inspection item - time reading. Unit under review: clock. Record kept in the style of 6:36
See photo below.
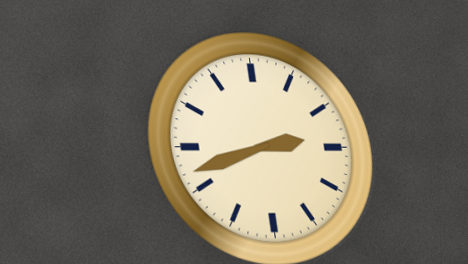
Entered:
2:42
